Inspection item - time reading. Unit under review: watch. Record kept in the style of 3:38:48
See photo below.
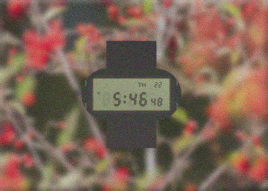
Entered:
5:46:48
